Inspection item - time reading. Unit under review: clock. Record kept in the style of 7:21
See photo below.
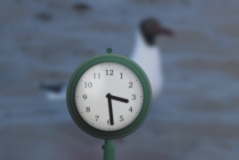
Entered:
3:29
